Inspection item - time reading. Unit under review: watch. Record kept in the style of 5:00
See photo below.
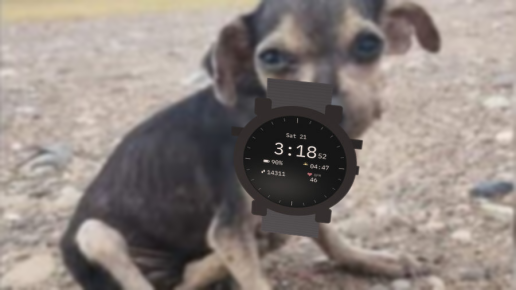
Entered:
3:18
